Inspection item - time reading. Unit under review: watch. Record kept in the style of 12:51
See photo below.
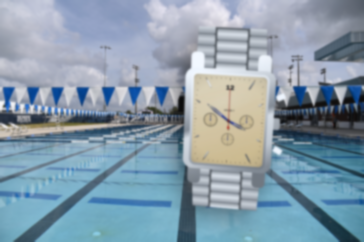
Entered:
3:51
